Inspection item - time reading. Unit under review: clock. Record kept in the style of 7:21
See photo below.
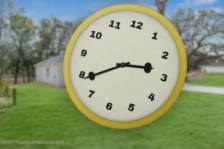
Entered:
2:39
